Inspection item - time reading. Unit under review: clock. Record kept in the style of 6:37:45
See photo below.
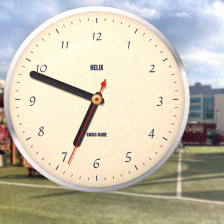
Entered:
6:48:34
